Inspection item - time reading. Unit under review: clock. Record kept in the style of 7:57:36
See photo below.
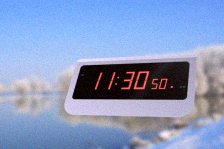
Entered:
11:30:50
